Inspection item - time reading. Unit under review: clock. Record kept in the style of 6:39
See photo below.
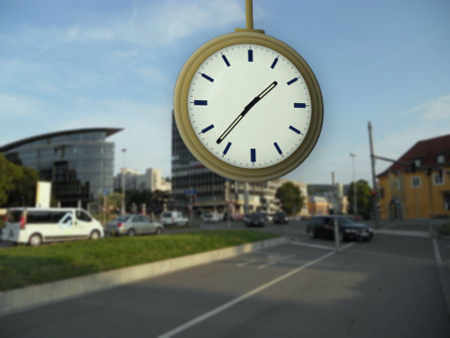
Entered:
1:37
